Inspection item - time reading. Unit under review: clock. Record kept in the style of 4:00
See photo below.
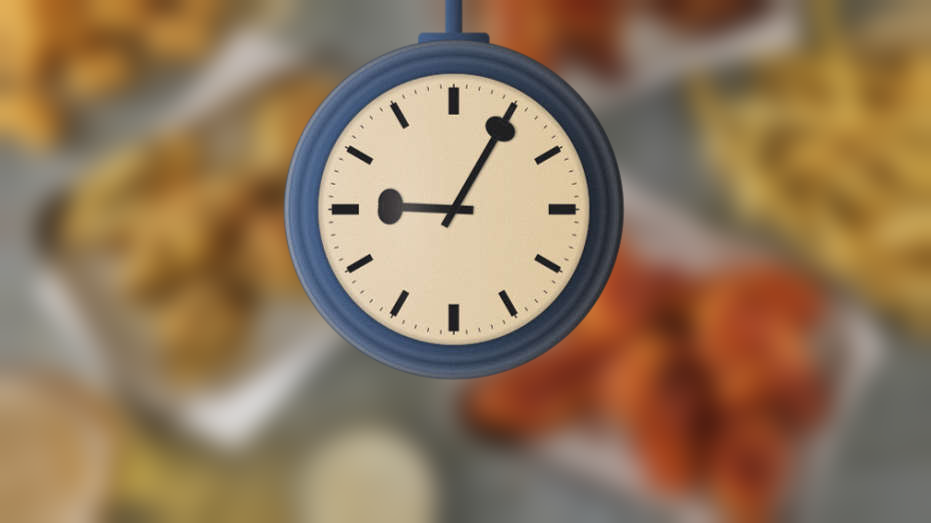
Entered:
9:05
